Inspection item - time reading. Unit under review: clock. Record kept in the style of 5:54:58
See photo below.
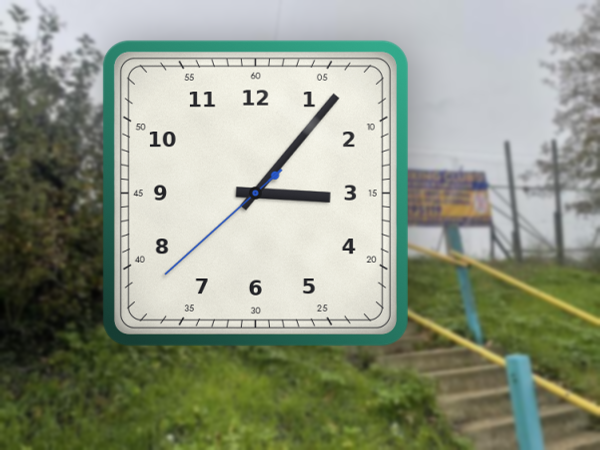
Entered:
3:06:38
